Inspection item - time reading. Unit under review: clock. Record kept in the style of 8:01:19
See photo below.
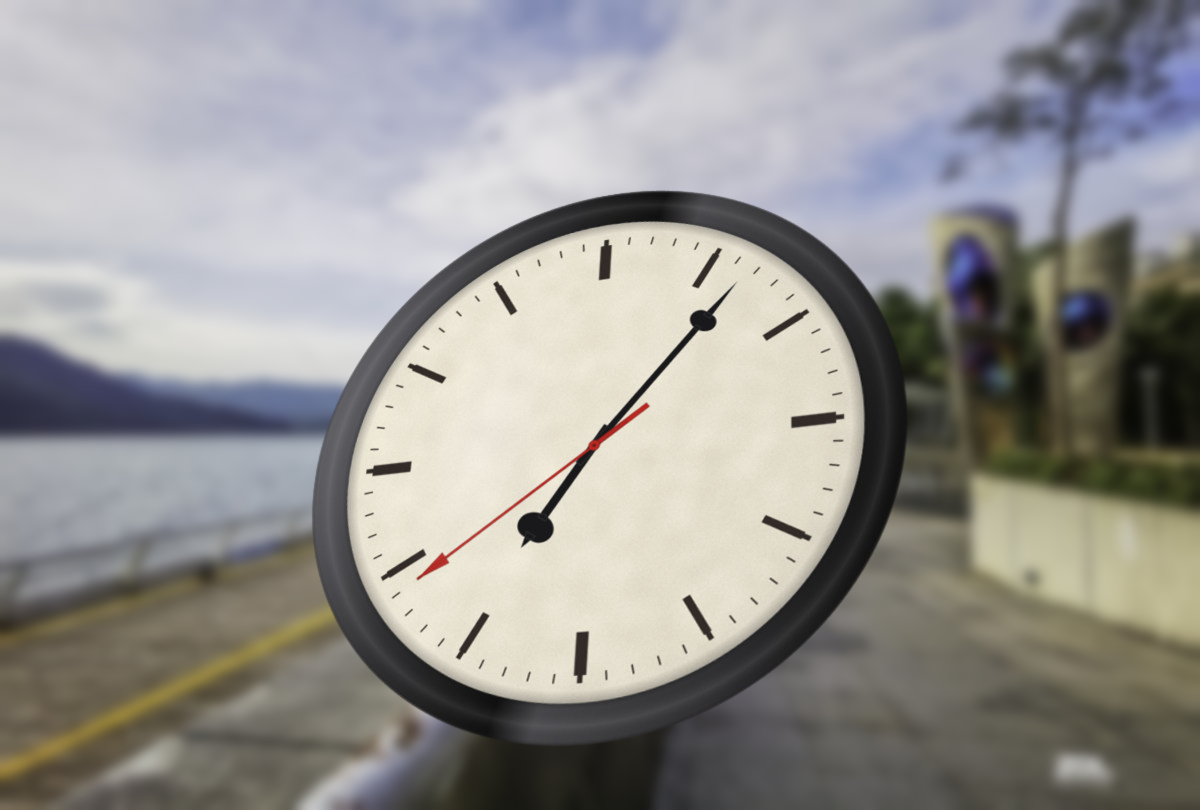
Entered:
7:06:39
